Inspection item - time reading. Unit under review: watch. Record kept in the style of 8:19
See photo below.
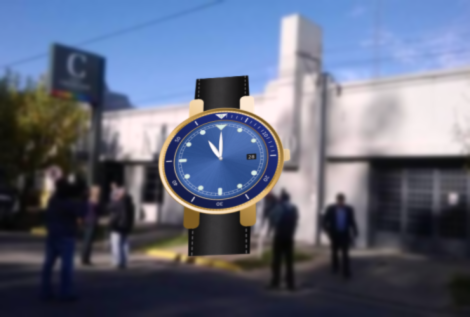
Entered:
11:00
